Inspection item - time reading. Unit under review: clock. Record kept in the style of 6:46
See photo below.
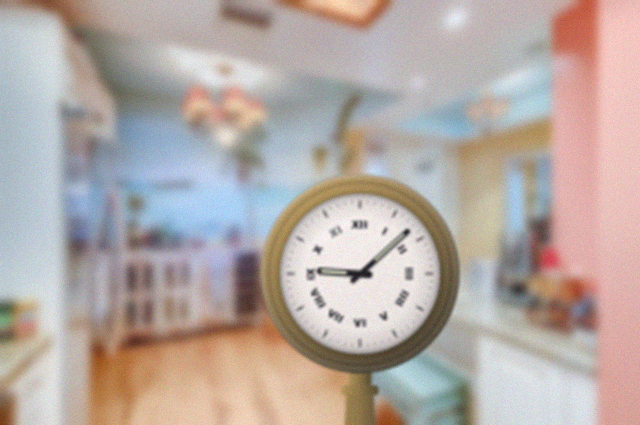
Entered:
9:08
